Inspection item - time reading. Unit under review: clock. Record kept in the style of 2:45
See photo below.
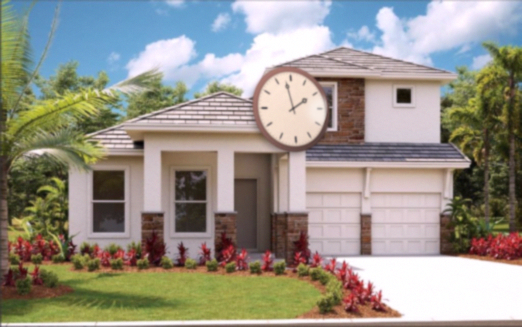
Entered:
1:58
